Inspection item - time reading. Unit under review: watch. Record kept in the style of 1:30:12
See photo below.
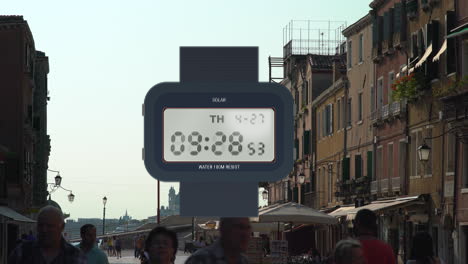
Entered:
9:28:53
